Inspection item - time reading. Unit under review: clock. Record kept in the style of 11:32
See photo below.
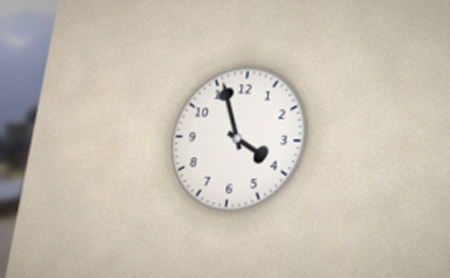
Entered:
3:56
